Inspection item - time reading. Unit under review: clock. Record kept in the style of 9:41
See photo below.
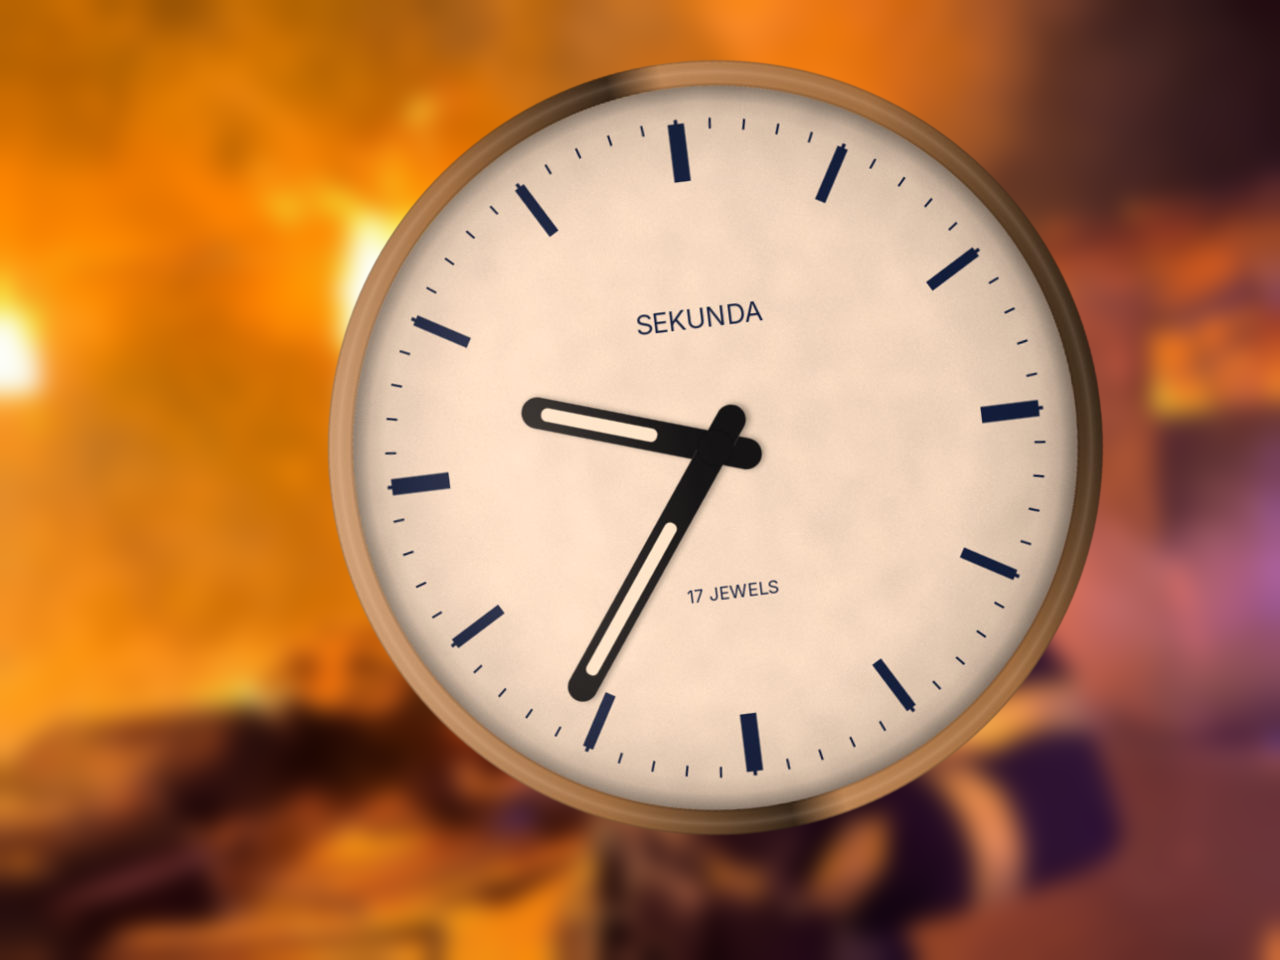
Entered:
9:36
